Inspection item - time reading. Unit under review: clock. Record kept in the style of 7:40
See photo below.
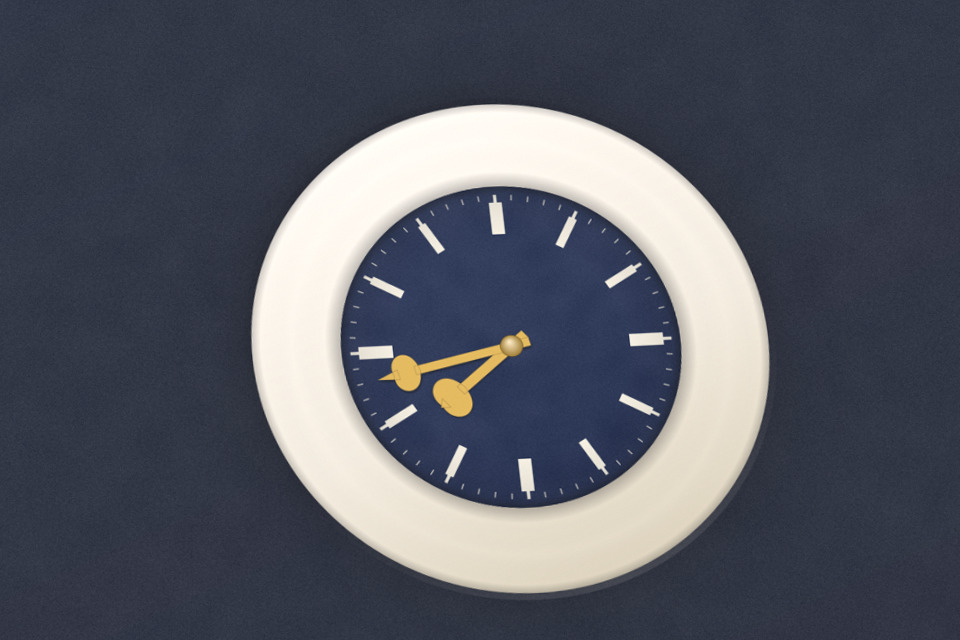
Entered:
7:43
